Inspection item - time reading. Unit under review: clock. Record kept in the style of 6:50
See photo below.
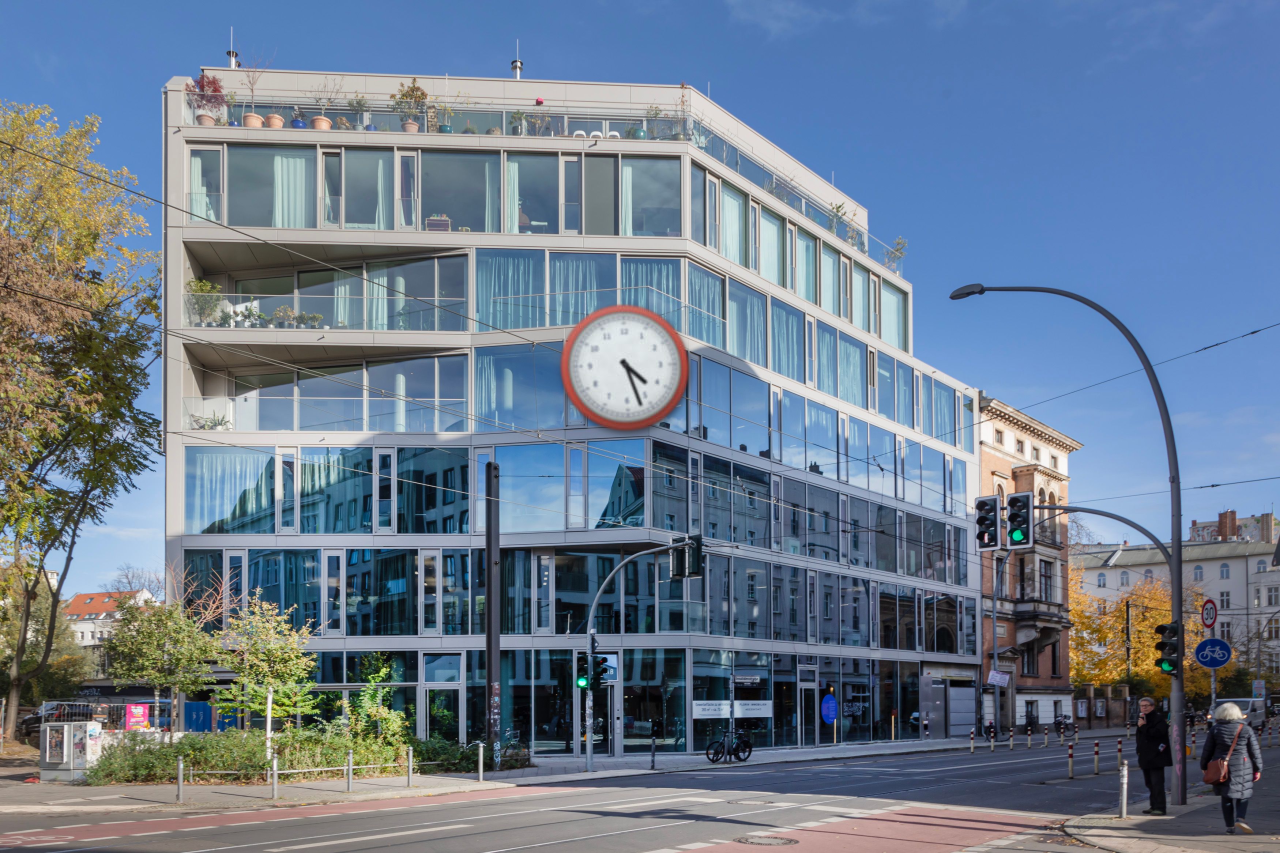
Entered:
4:27
